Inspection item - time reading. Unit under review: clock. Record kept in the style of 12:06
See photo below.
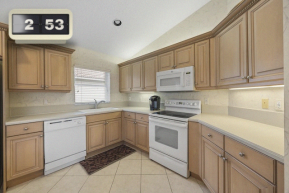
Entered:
2:53
